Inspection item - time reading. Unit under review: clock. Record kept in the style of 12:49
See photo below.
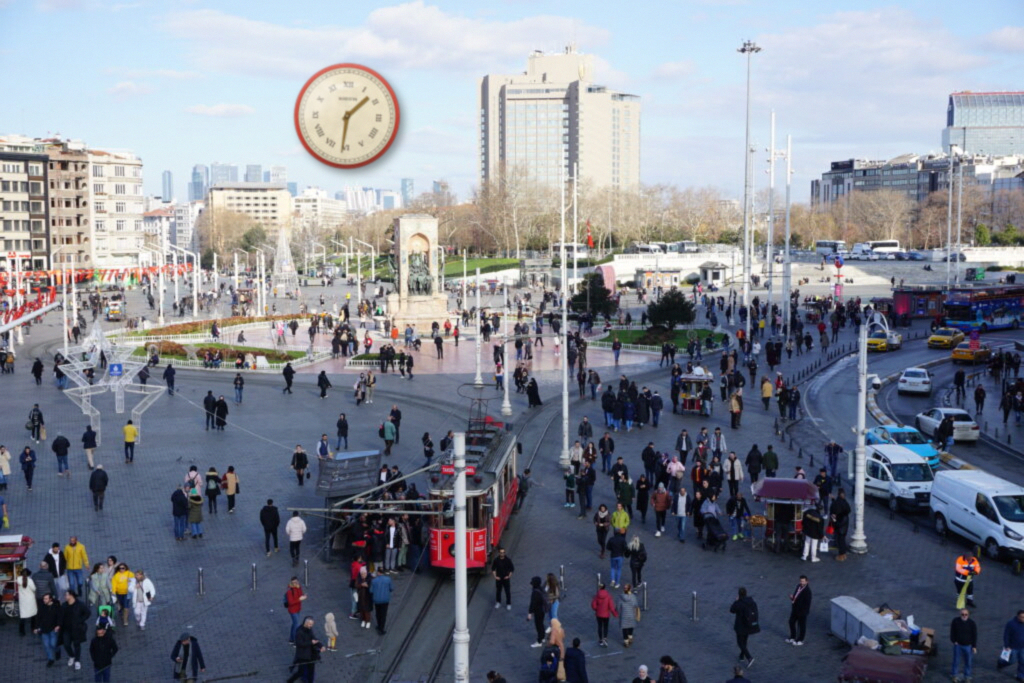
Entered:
1:31
